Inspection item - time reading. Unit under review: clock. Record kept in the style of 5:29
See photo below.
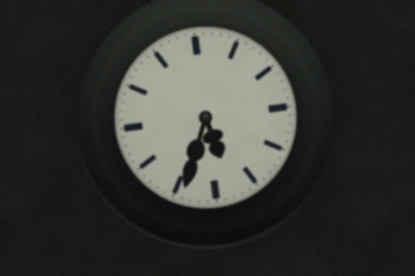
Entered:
5:34
